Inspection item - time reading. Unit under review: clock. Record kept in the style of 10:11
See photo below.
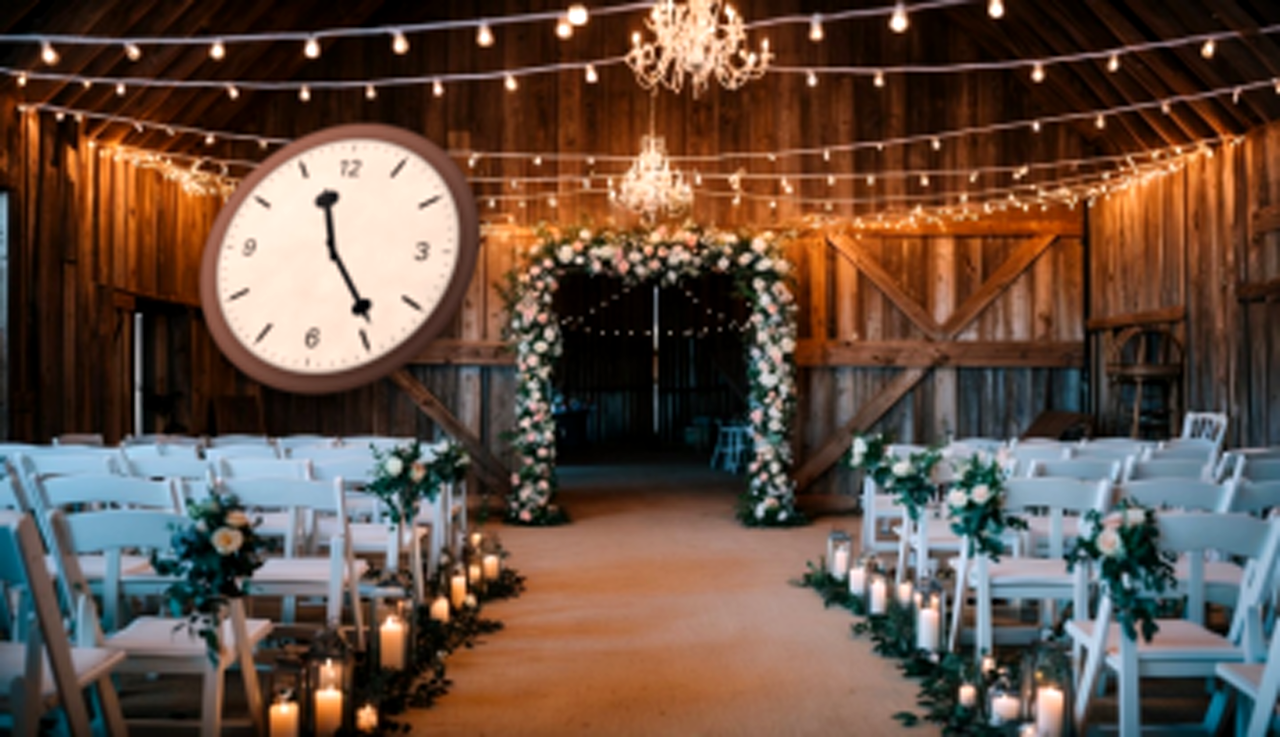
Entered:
11:24
